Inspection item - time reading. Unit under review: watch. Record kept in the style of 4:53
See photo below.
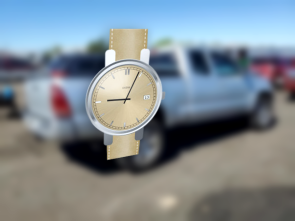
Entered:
9:04
